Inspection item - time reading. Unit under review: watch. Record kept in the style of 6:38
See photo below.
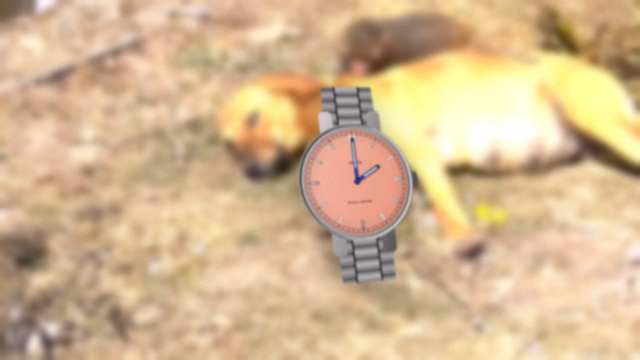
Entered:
2:00
